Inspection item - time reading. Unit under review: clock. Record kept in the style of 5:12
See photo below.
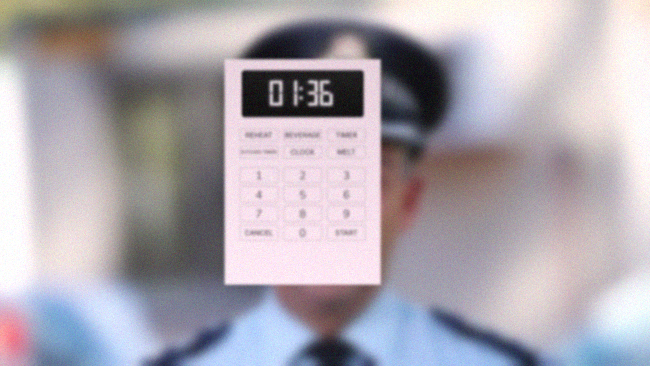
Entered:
1:36
